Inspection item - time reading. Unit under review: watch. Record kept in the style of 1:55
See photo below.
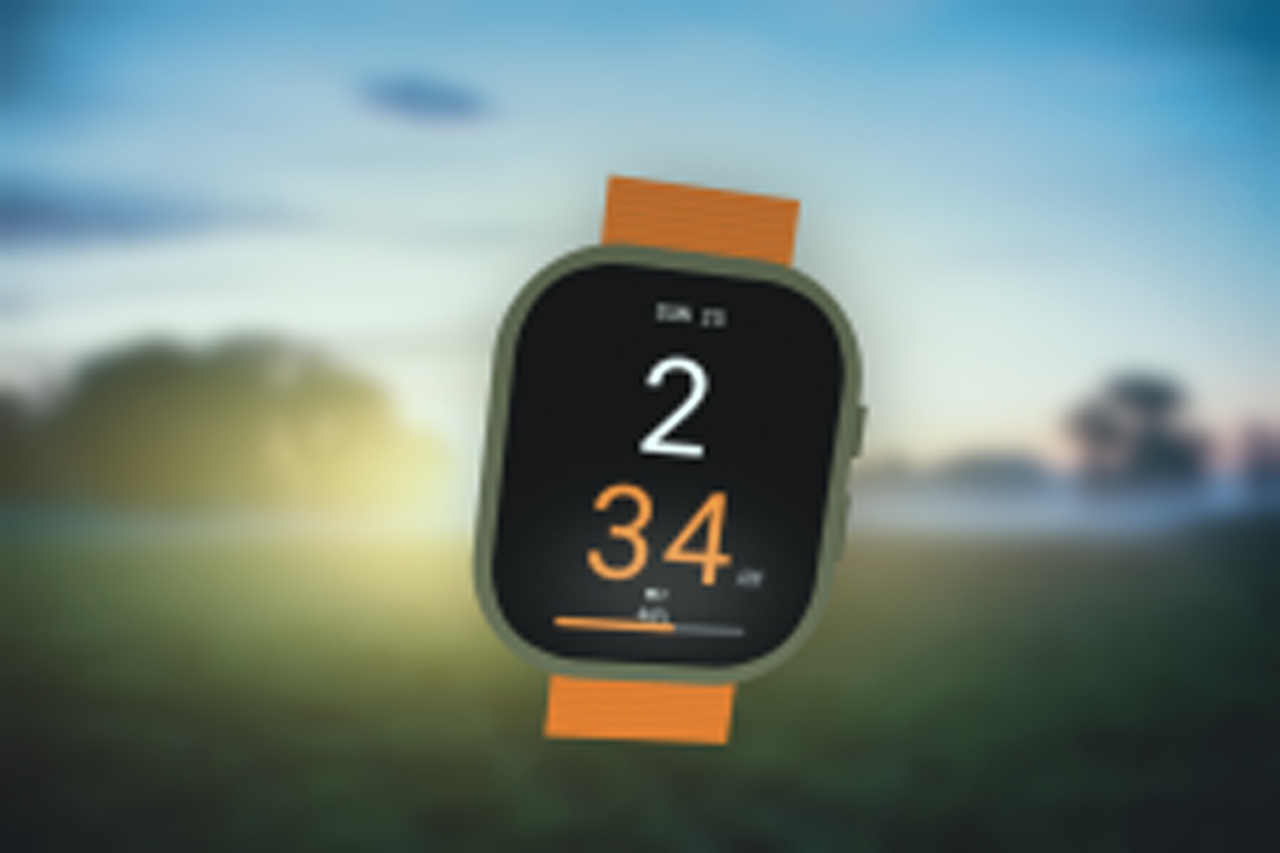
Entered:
2:34
